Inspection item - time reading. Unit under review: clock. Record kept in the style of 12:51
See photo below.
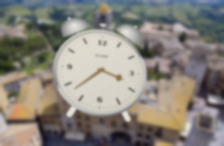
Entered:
3:38
